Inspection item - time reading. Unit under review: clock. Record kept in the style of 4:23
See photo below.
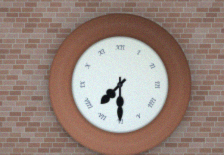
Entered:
7:30
